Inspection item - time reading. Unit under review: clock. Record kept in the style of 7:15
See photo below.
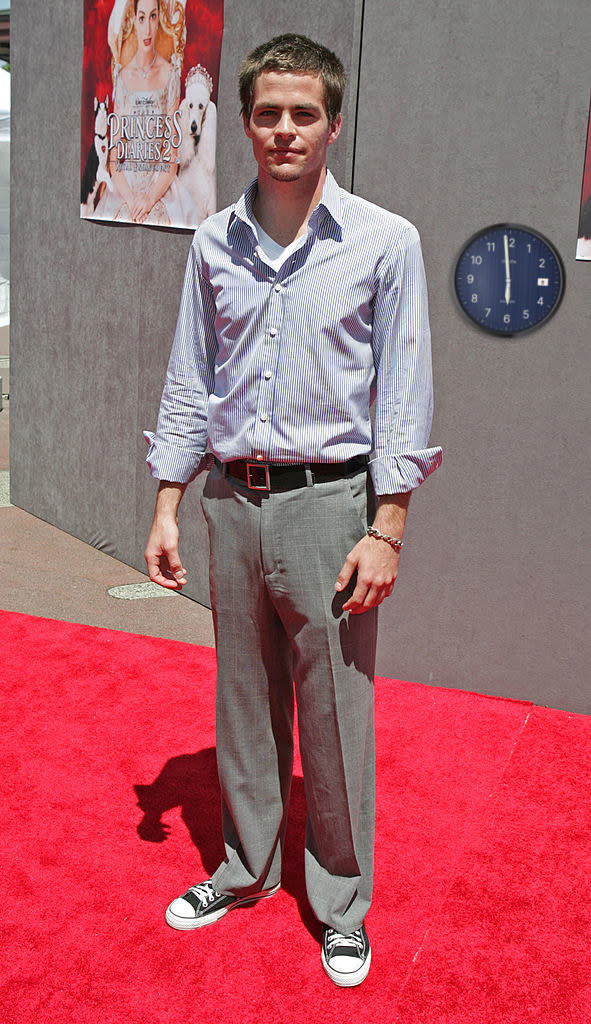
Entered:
5:59
